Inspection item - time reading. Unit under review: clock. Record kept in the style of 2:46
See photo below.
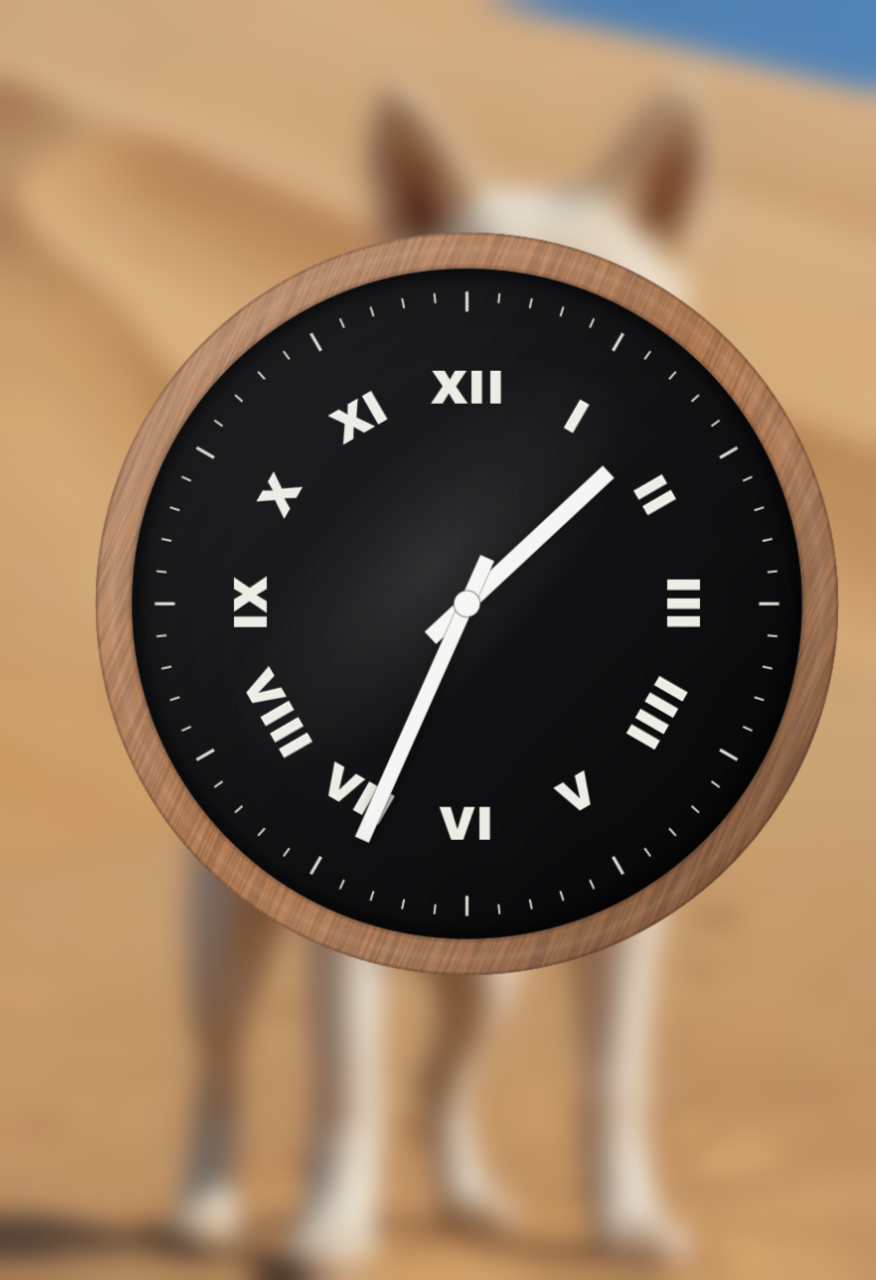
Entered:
1:34
